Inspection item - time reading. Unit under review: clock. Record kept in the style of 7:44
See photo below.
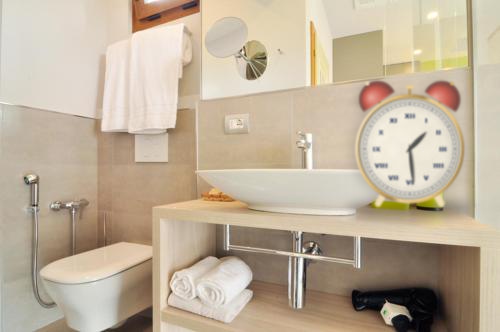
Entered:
1:29
